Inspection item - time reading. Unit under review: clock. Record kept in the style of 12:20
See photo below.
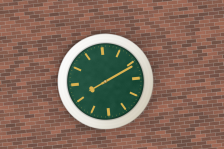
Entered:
8:11
